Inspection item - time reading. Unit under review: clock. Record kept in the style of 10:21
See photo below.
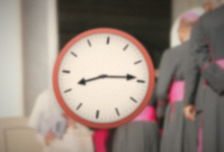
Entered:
8:14
